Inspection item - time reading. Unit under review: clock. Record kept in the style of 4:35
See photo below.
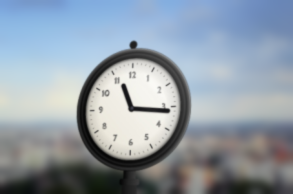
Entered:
11:16
